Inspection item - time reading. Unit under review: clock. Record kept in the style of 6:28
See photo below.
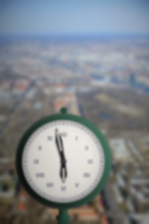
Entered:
5:58
